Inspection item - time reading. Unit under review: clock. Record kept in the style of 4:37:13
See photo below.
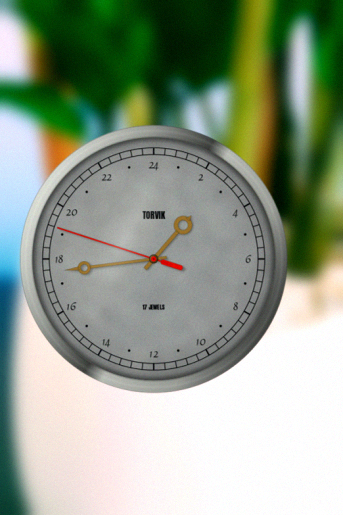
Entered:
2:43:48
